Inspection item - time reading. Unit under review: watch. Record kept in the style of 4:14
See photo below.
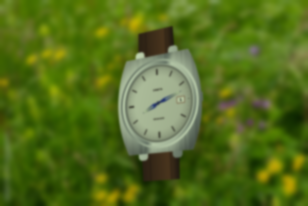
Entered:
8:12
